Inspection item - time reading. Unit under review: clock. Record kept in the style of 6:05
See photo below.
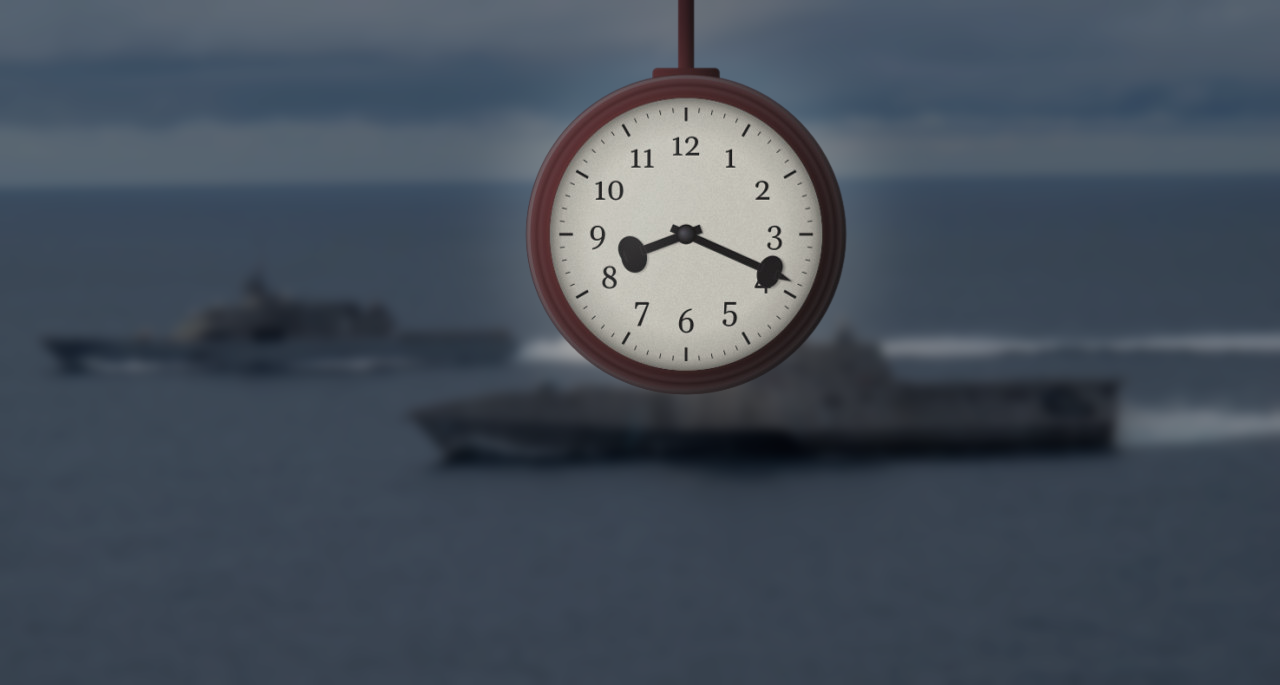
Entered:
8:19
